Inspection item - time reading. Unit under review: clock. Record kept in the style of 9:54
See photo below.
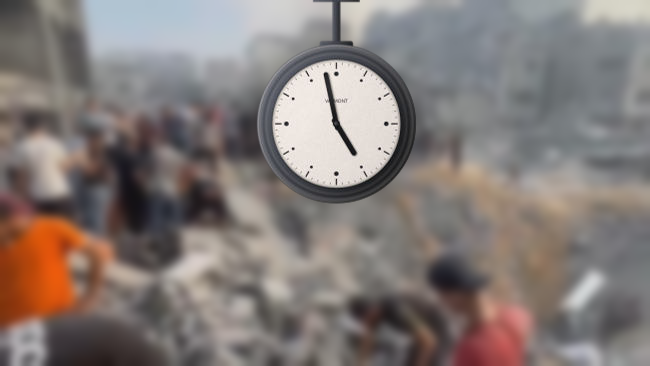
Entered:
4:58
